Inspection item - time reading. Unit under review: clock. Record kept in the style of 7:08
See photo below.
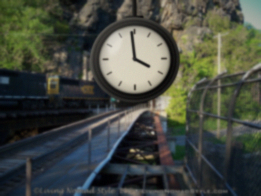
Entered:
3:59
